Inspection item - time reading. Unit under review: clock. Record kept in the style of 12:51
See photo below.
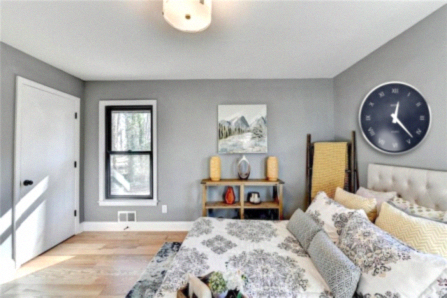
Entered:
12:23
